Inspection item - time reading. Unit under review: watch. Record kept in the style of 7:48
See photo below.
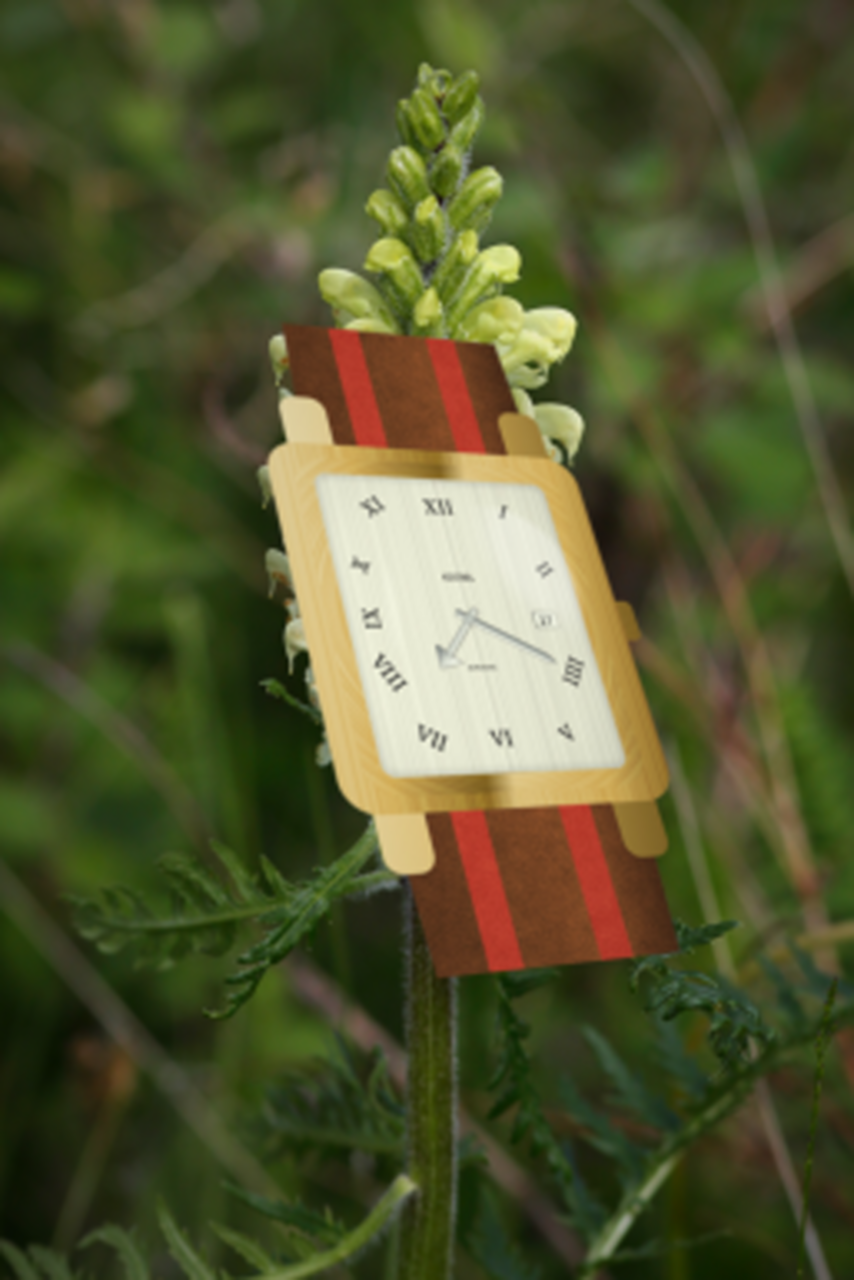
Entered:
7:20
